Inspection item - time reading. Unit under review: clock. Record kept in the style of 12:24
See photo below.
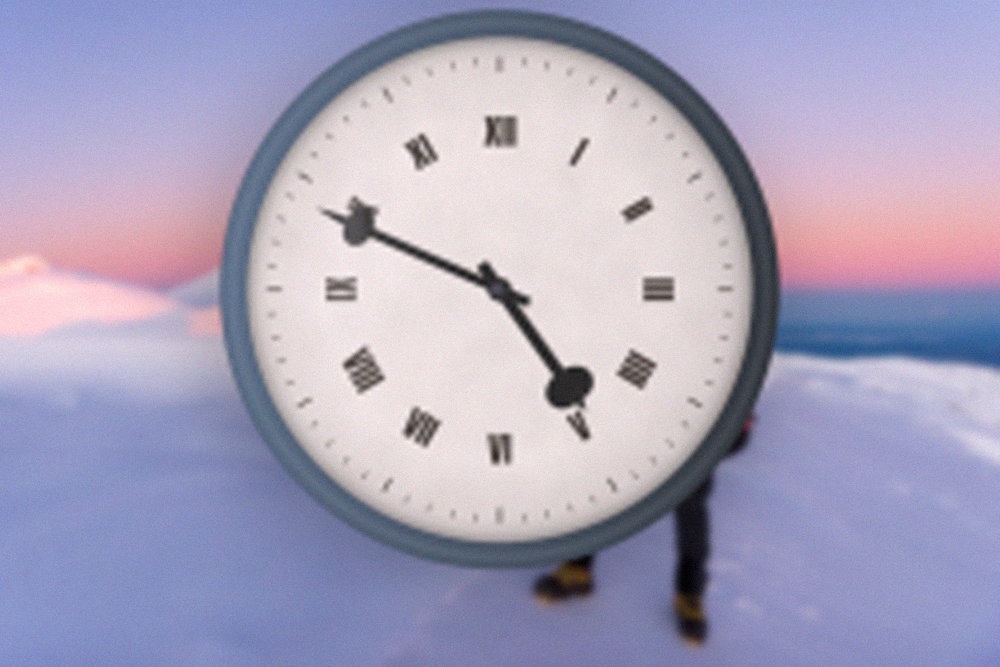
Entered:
4:49
